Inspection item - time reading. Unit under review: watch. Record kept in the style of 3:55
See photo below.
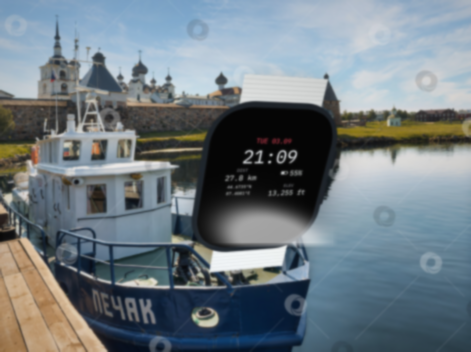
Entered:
21:09
